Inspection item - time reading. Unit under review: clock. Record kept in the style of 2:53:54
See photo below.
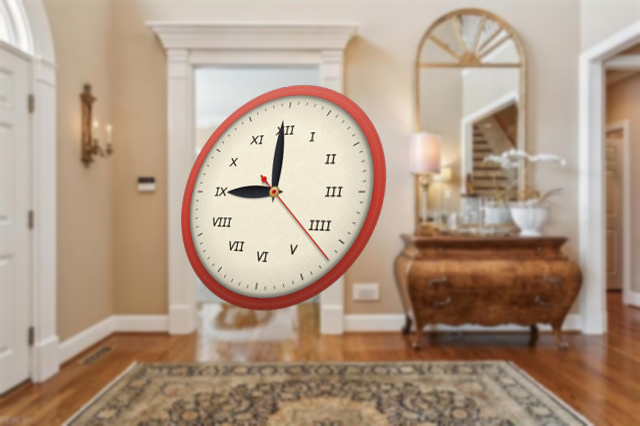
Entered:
8:59:22
